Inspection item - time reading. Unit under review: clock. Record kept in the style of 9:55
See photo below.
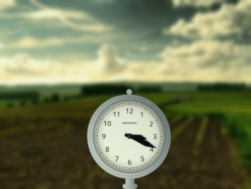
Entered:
3:19
